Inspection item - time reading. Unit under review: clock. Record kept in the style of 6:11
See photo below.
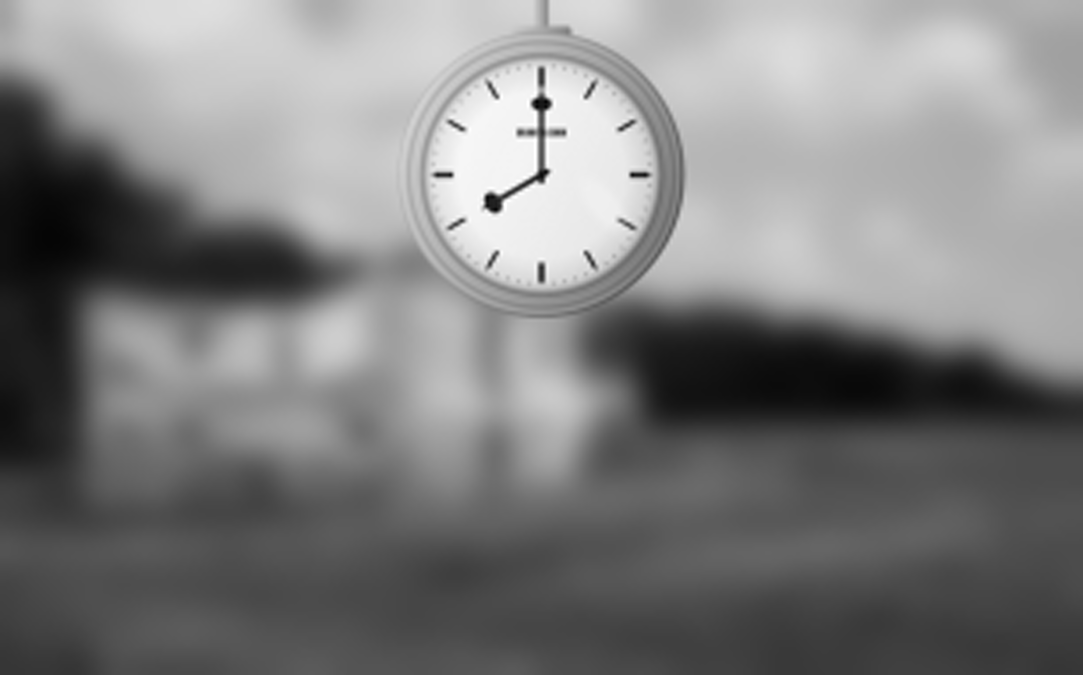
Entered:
8:00
